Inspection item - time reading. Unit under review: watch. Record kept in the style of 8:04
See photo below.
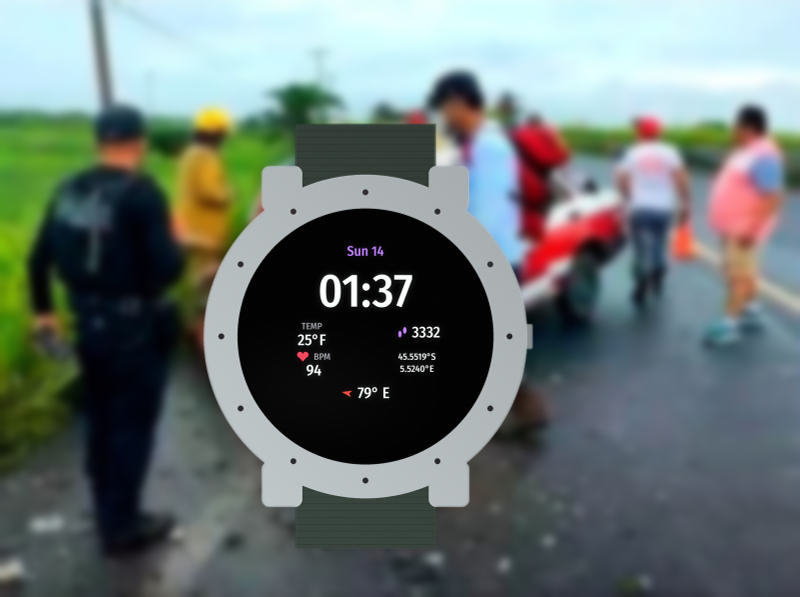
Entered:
1:37
